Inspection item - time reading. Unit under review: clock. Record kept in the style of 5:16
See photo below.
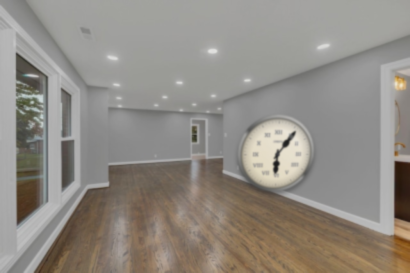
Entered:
6:06
